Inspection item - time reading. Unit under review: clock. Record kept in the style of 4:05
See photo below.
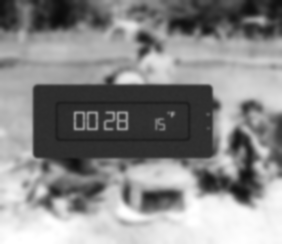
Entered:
0:28
